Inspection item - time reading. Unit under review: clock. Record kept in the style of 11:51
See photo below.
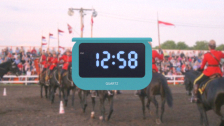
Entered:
12:58
